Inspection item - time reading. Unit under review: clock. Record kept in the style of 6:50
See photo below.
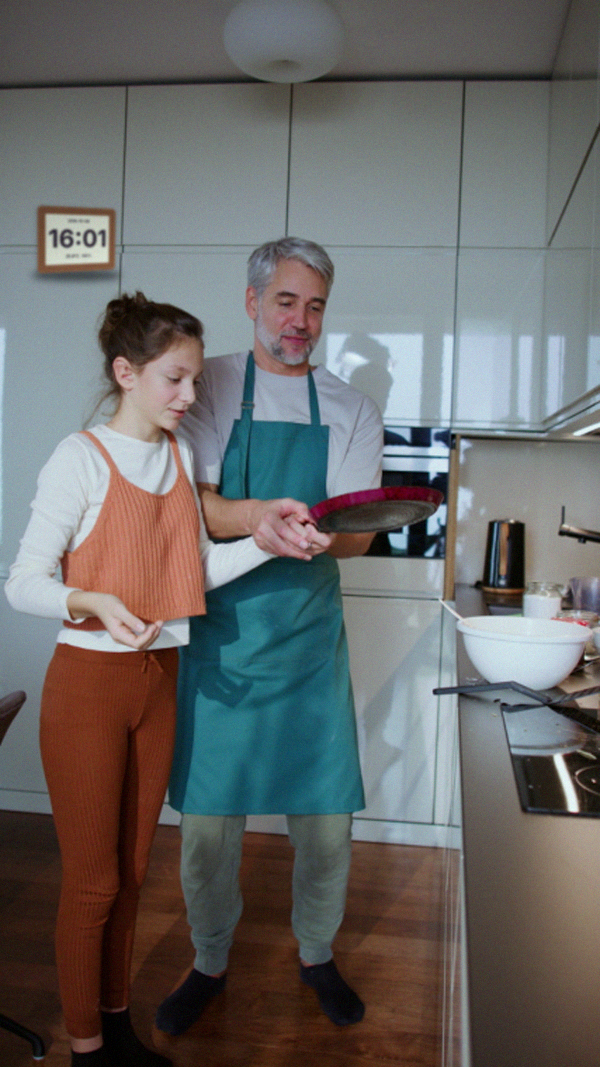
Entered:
16:01
